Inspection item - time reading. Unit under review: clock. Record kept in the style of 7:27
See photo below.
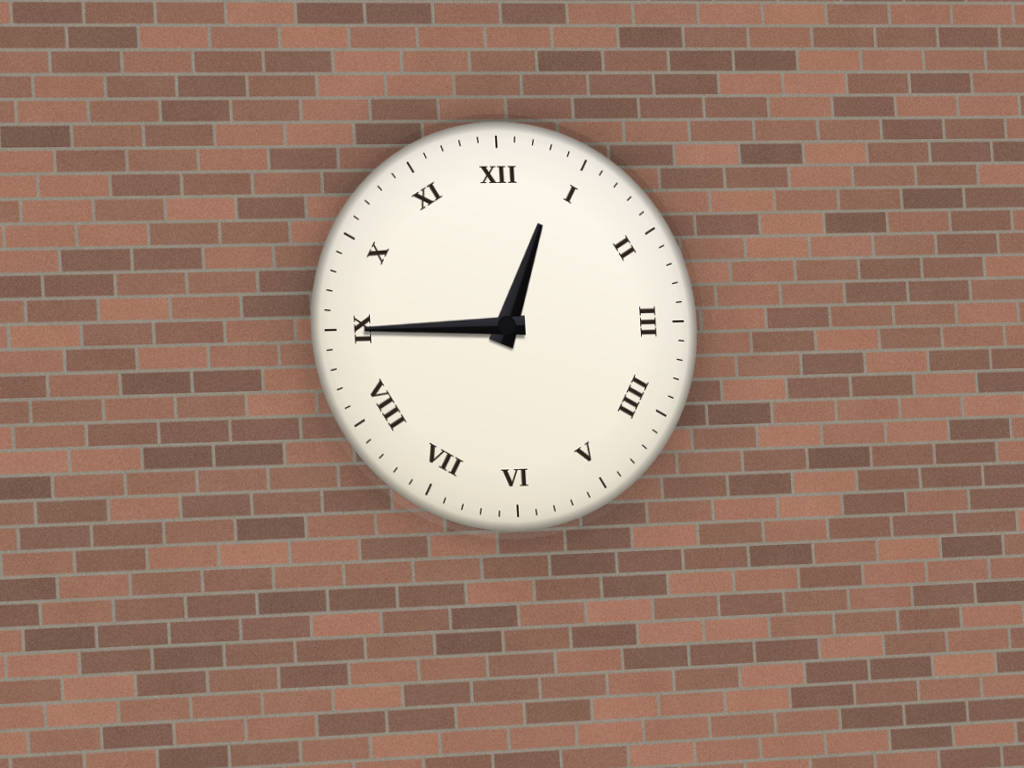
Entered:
12:45
